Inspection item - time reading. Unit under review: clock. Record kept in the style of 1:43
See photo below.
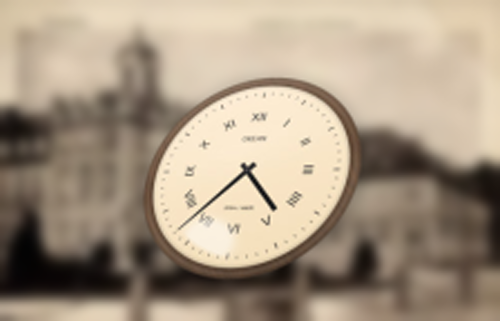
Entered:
4:37
